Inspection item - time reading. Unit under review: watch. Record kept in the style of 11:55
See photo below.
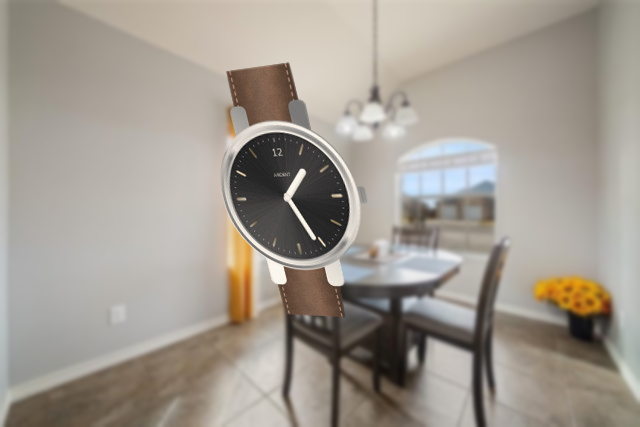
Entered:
1:26
